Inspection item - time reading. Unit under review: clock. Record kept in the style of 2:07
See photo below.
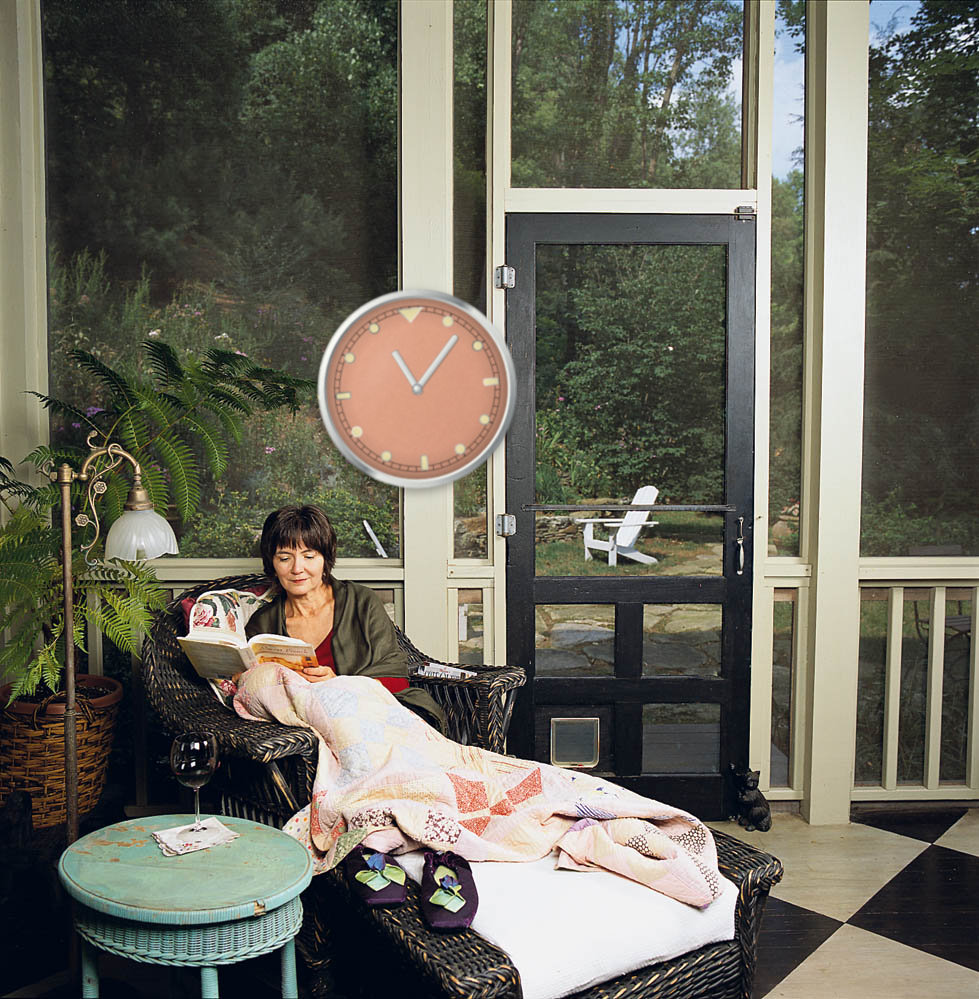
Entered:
11:07
